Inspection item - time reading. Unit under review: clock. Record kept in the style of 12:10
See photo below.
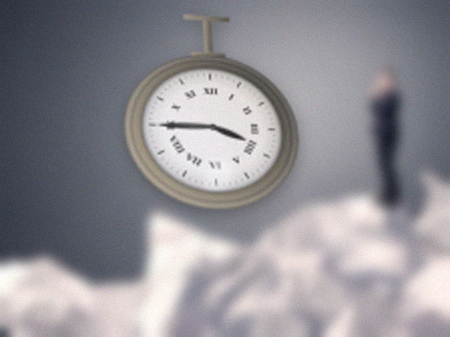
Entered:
3:45
